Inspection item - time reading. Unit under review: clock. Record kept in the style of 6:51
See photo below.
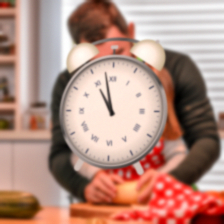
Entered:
10:58
